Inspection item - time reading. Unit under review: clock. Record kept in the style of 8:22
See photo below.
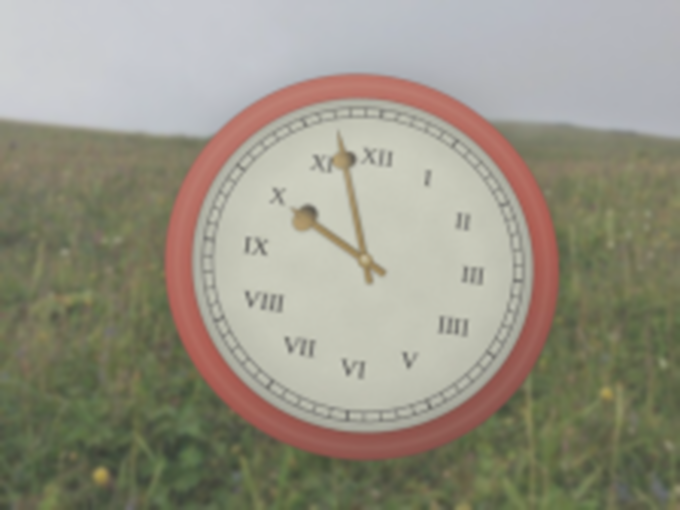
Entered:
9:57
